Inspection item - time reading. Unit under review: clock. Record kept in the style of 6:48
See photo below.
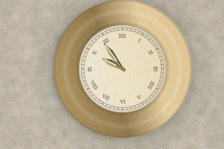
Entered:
9:54
